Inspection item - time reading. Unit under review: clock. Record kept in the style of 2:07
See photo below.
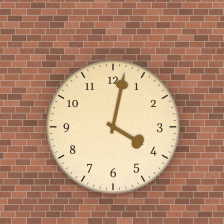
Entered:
4:02
